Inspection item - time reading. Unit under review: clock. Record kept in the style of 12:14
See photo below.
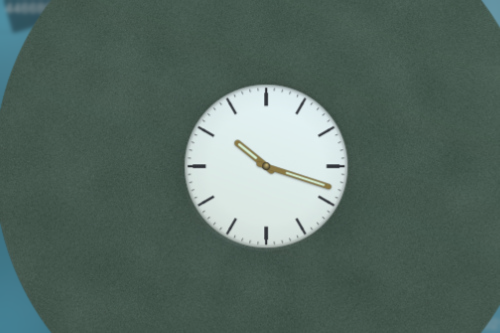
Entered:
10:18
